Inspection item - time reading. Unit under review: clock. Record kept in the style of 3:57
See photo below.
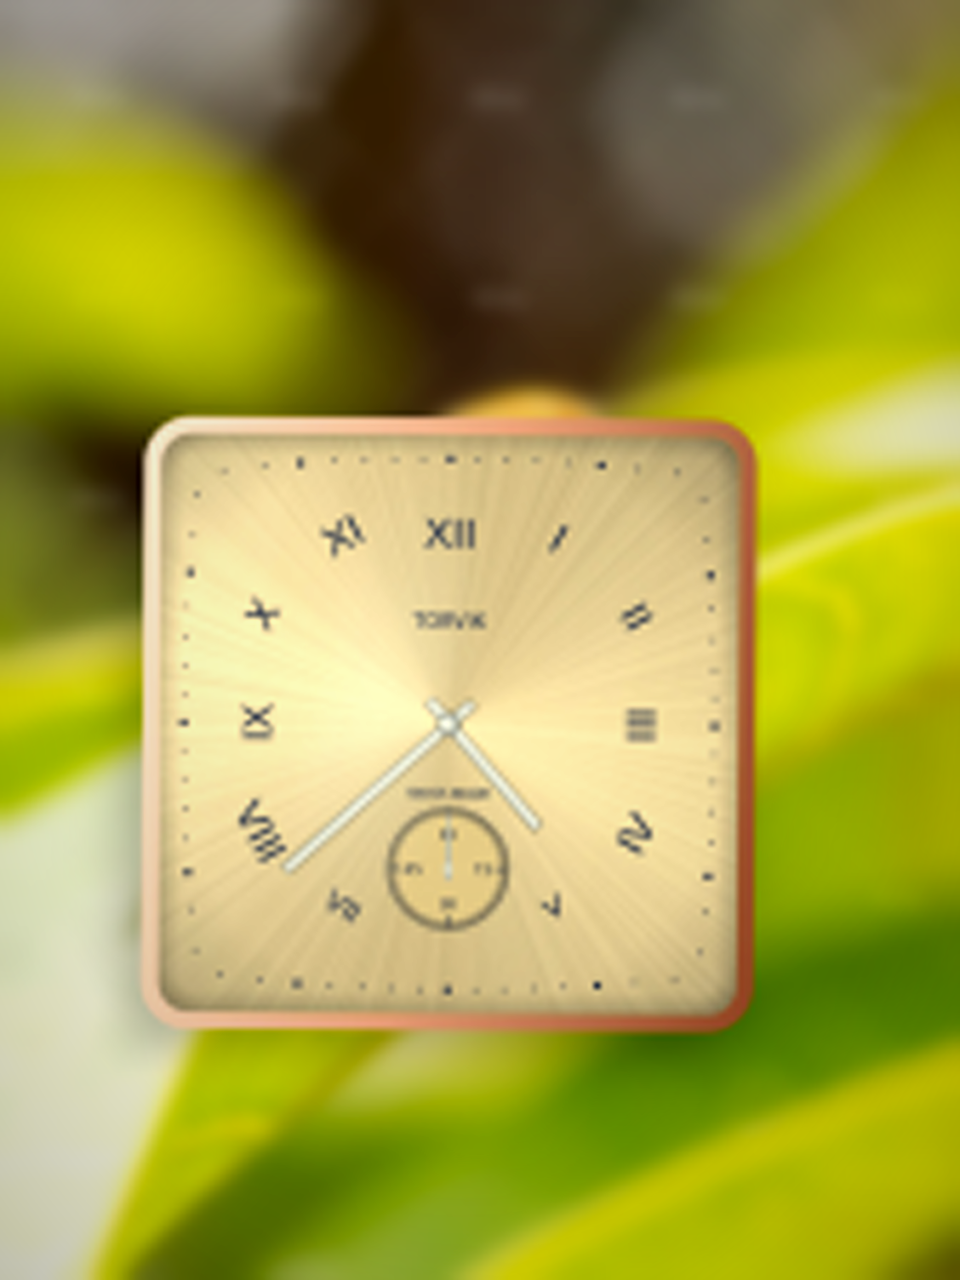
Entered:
4:38
